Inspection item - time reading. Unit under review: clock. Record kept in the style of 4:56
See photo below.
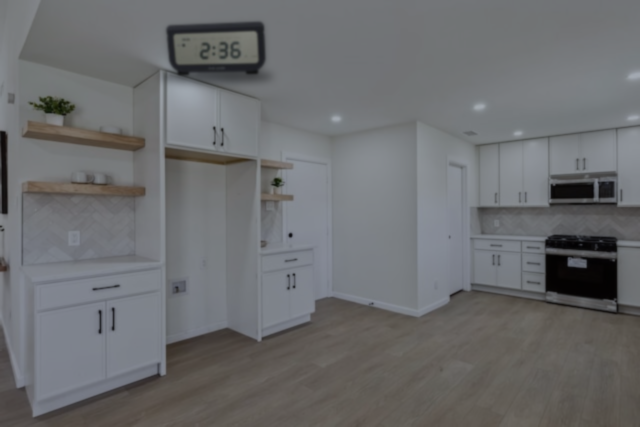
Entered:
2:36
